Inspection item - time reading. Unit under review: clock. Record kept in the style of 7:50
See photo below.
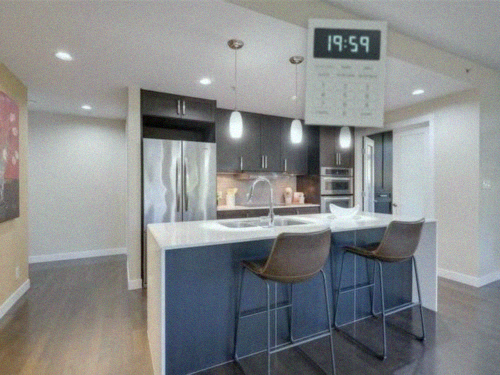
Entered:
19:59
